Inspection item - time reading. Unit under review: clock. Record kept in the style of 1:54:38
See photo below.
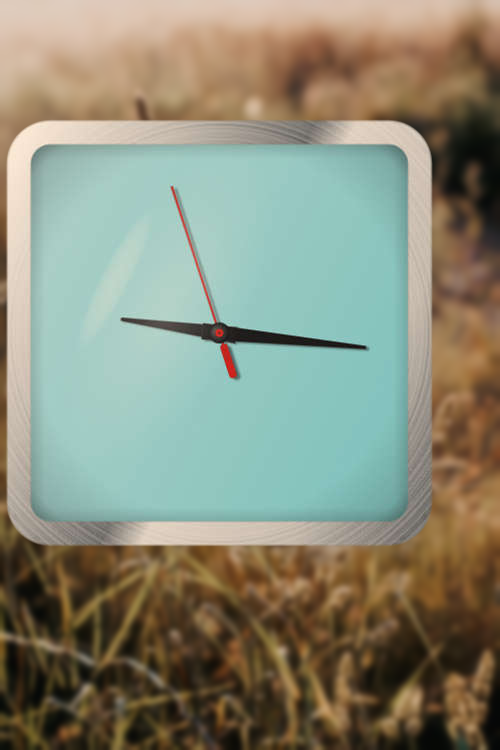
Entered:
9:15:57
